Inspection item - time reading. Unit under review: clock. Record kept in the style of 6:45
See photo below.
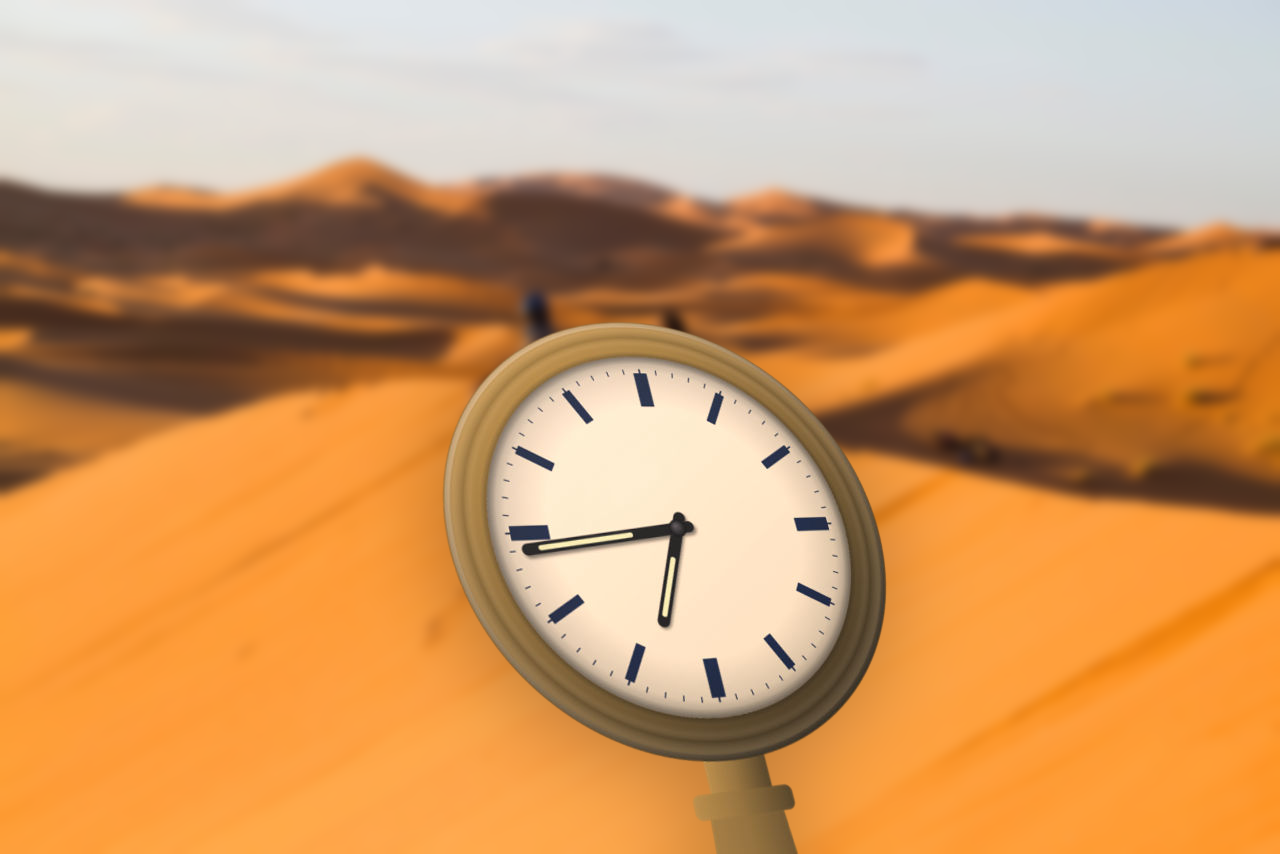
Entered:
6:44
